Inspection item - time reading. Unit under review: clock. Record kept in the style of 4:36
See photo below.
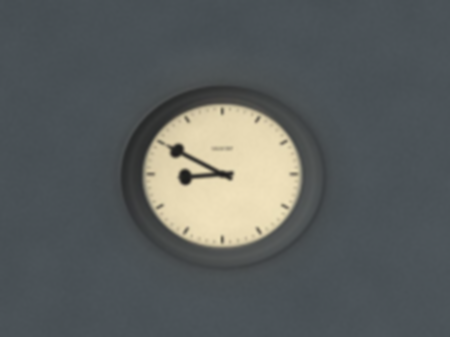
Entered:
8:50
